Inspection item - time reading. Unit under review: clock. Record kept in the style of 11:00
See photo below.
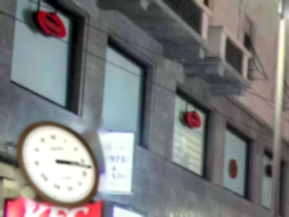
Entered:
3:17
